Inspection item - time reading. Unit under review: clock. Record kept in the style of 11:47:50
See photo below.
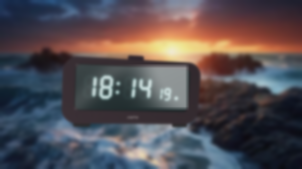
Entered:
18:14:19
